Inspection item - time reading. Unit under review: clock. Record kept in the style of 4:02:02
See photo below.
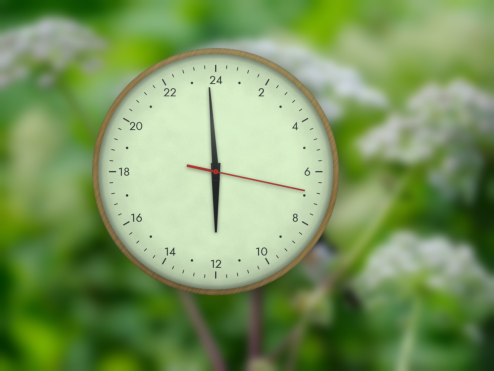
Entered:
11:59:17
